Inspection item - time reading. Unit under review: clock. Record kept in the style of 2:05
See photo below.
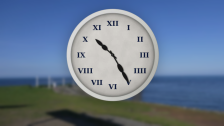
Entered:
10:25
